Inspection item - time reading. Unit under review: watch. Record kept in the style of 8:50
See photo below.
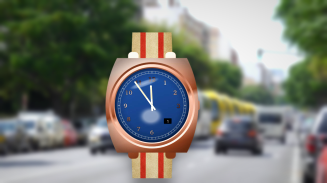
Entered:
11:54
